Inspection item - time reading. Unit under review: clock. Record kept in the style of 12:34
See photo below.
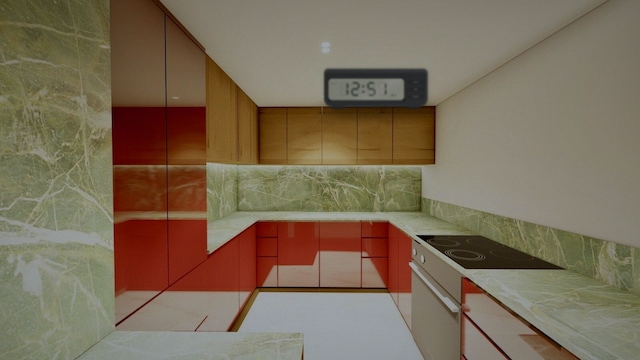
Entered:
12:51
